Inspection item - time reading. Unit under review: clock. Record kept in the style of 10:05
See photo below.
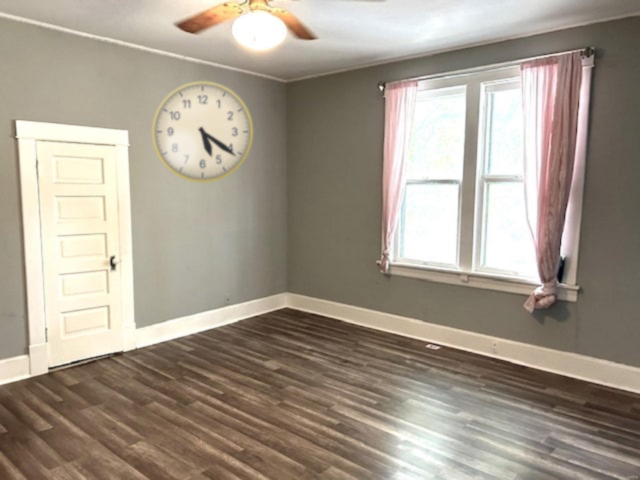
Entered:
5:21
